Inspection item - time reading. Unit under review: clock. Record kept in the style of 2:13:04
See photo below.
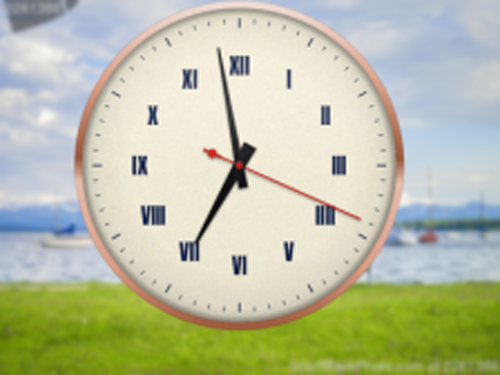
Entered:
6:58:19
